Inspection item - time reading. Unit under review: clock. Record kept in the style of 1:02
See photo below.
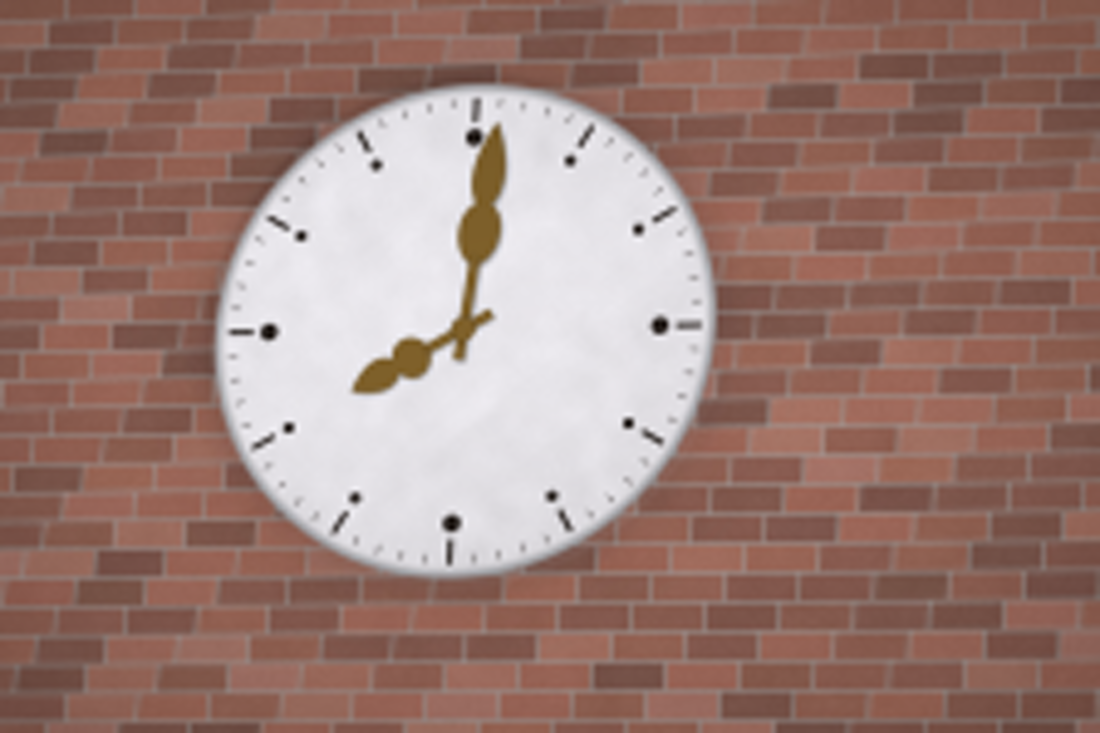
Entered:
8:01
